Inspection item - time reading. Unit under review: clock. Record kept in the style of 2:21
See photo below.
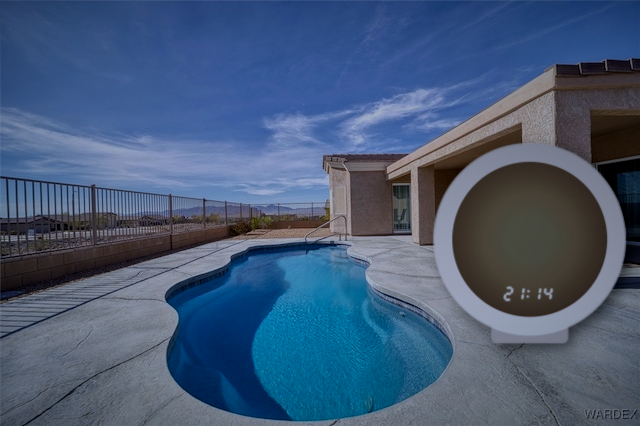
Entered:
21:14
